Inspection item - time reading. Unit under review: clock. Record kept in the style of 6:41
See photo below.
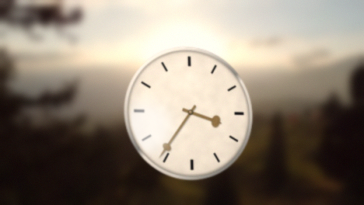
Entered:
3:36
